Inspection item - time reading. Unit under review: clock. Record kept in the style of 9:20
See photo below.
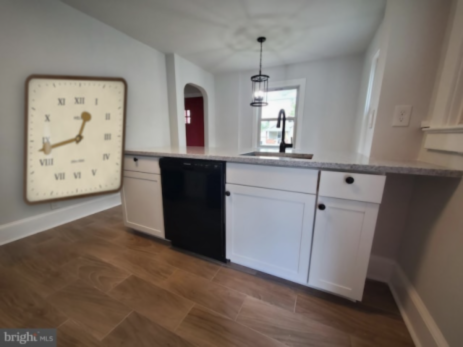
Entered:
12:43
